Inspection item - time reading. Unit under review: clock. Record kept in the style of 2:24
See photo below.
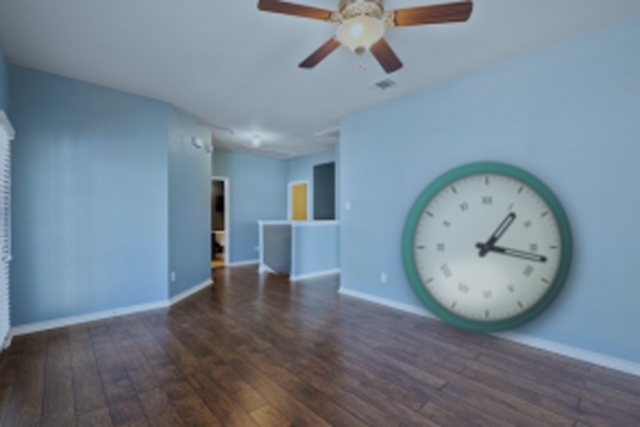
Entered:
1:17
